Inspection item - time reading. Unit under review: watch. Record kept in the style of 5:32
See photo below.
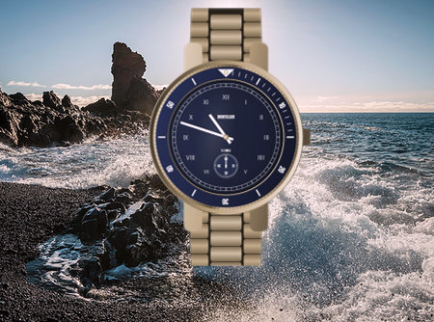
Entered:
10:48
